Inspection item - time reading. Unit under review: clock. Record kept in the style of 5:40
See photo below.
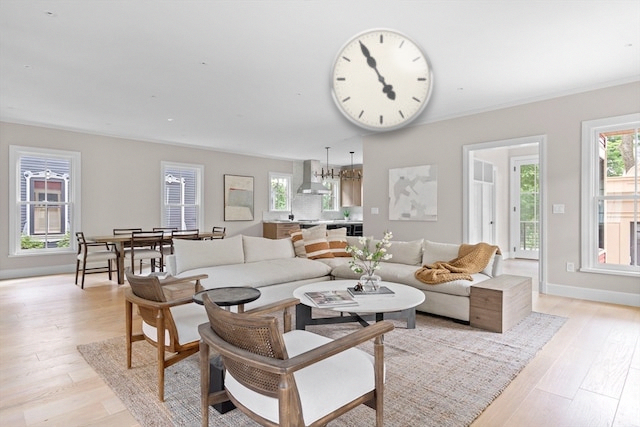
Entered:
4:55
